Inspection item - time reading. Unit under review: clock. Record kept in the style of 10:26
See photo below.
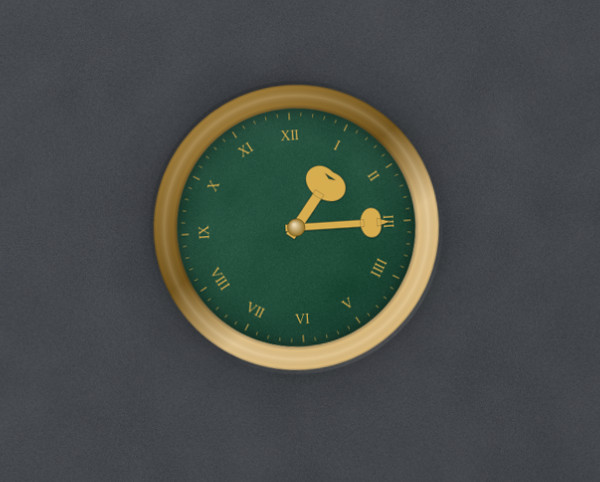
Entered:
1:15
